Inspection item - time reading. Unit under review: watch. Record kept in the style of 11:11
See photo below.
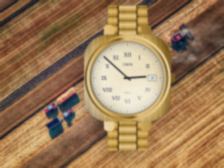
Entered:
2:52
